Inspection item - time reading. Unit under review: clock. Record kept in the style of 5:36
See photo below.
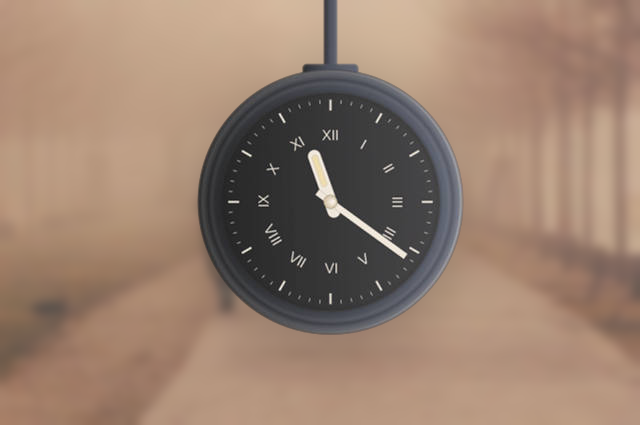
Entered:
11:21
